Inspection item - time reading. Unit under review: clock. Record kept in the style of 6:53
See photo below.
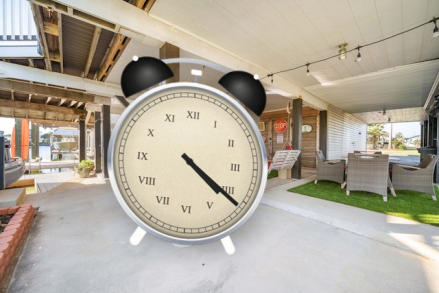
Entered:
4:21
